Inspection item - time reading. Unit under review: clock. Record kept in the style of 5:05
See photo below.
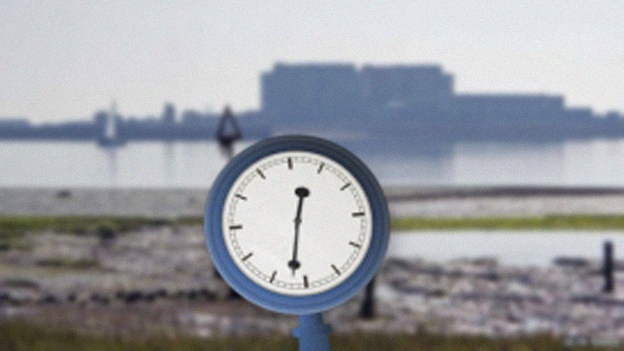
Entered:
12:32
